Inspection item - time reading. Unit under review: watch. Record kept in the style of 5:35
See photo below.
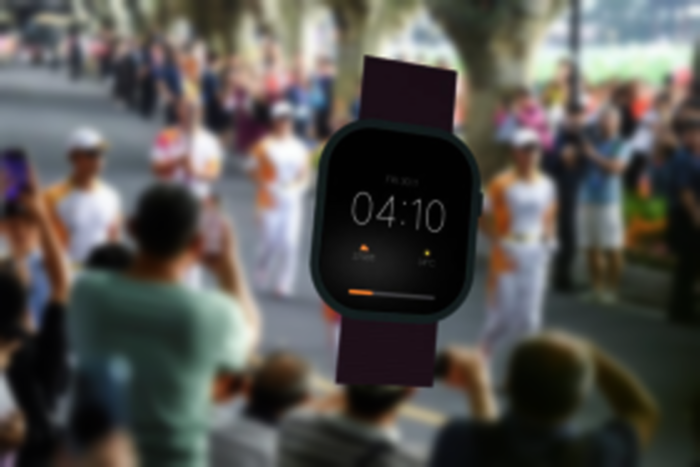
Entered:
4:10
